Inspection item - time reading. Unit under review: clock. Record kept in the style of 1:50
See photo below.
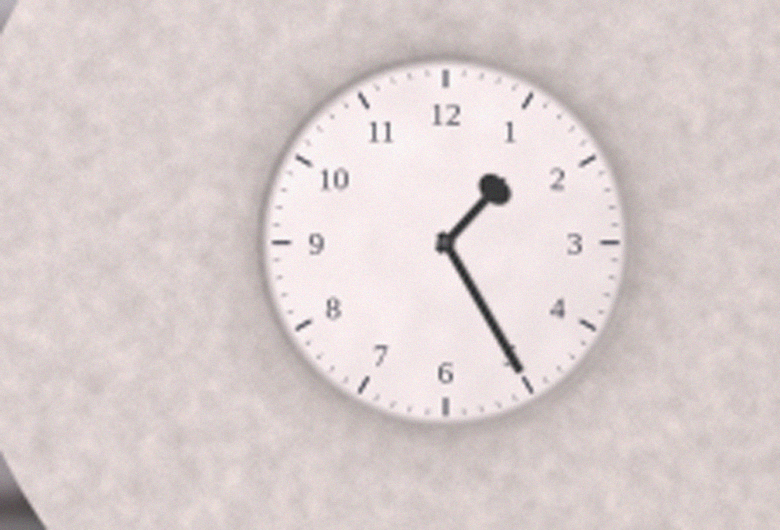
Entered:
1:25
